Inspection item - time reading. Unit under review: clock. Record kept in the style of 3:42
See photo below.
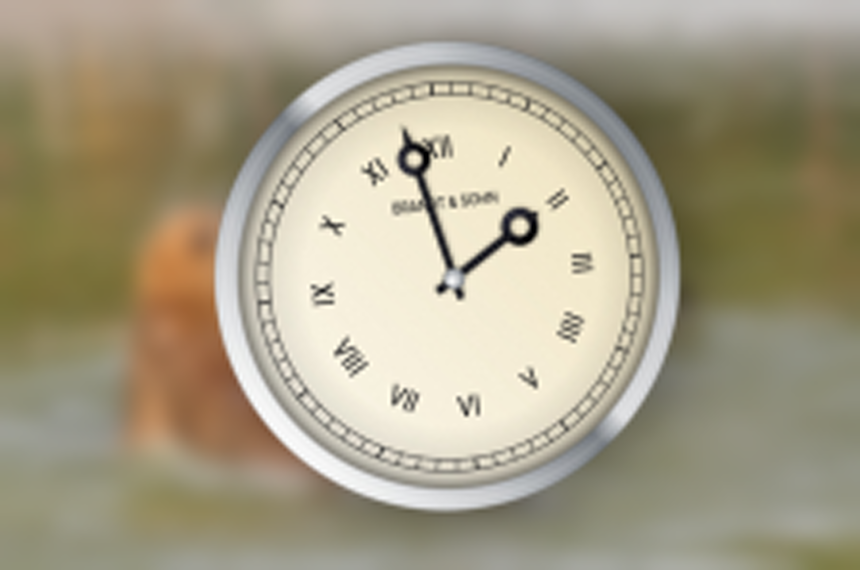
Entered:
1:58
